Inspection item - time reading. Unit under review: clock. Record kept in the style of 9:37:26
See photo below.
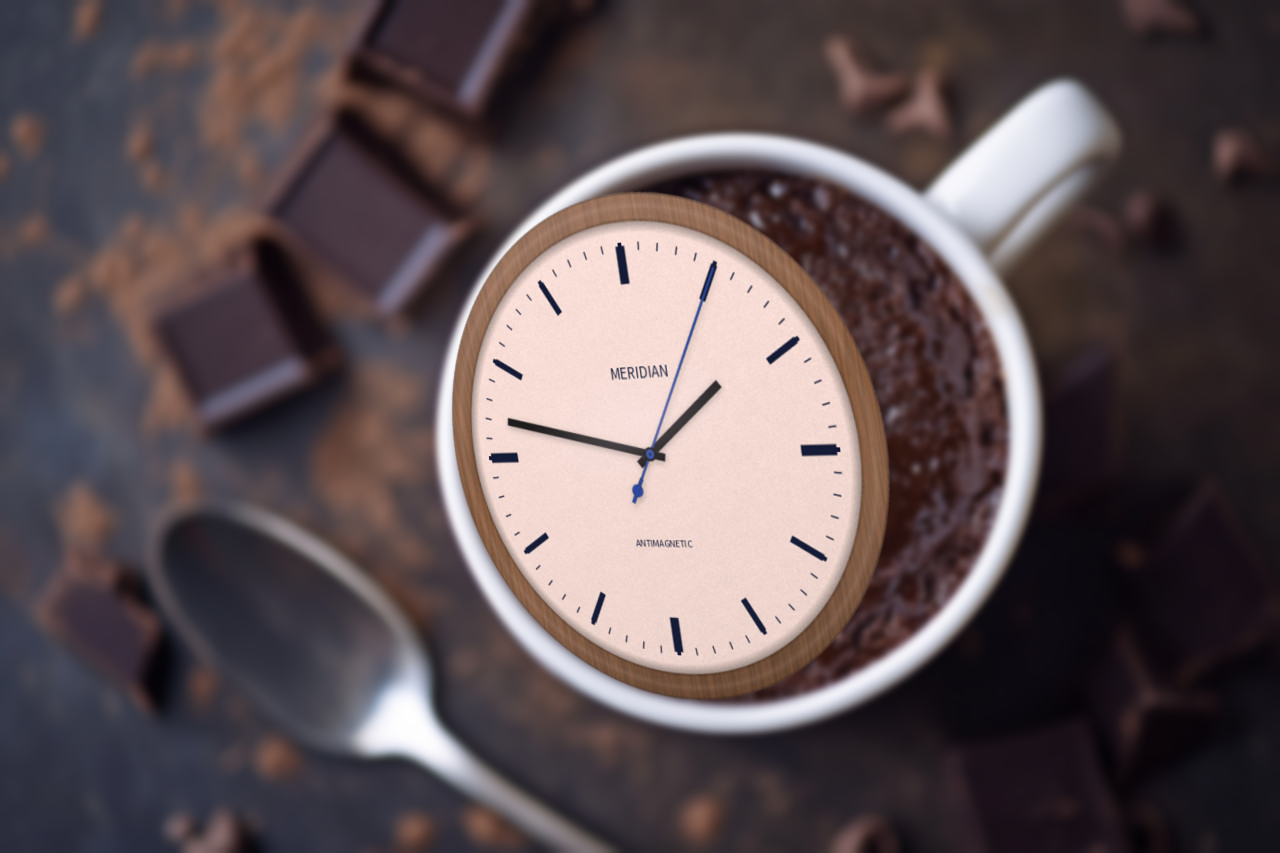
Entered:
1:47:05
